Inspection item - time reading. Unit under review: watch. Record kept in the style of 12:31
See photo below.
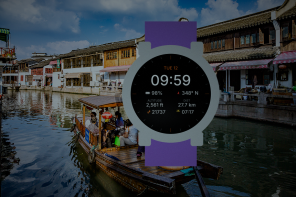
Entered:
9:59
